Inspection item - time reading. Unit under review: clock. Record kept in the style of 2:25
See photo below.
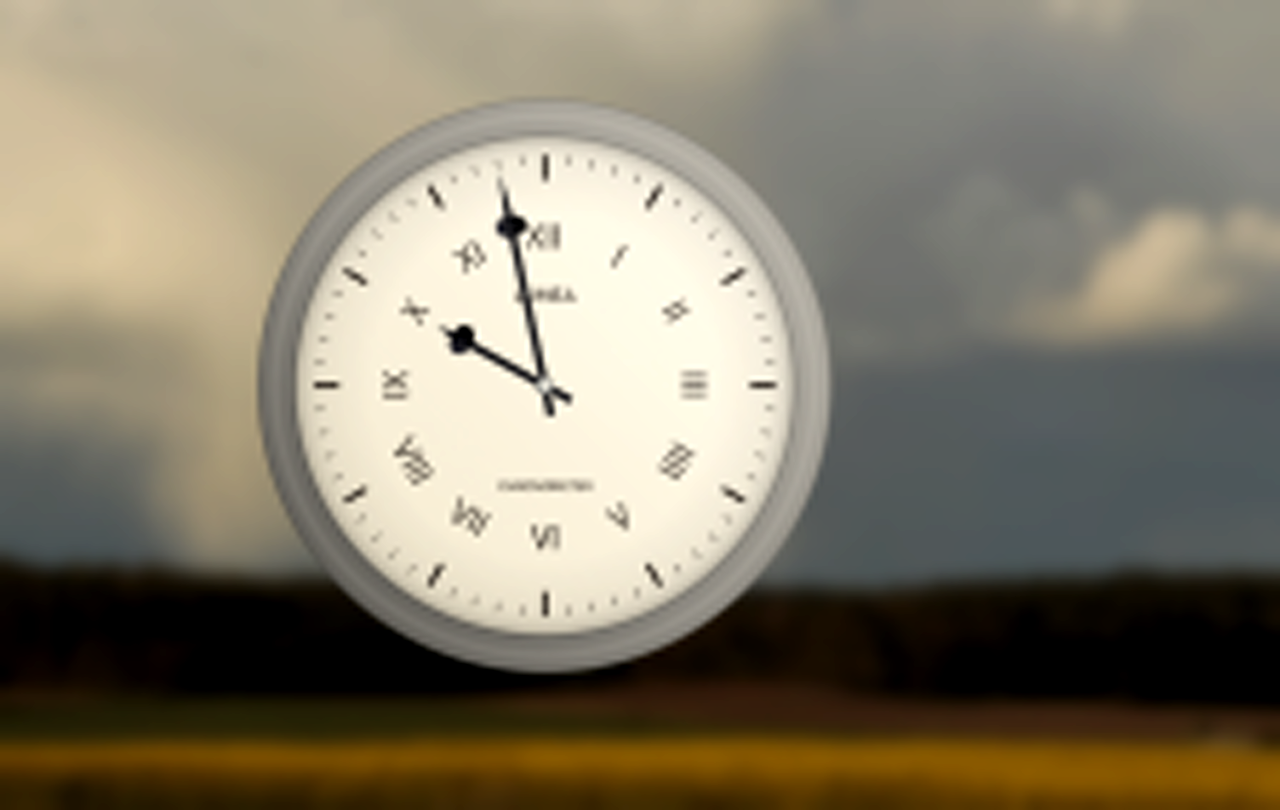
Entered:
9:58
